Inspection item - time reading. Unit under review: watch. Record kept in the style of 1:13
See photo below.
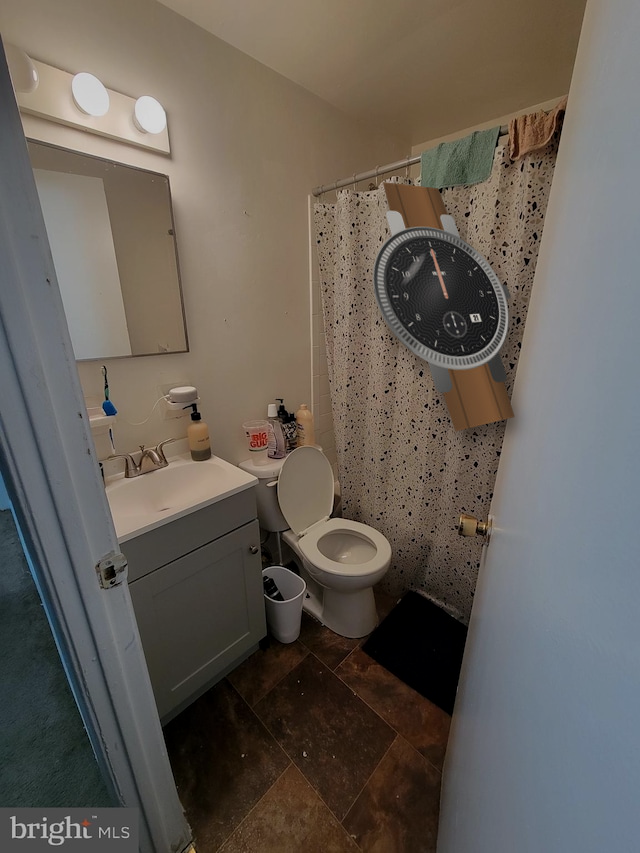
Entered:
12:00
